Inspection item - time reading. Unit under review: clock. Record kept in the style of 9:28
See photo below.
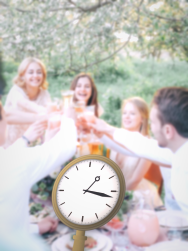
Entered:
1:17
